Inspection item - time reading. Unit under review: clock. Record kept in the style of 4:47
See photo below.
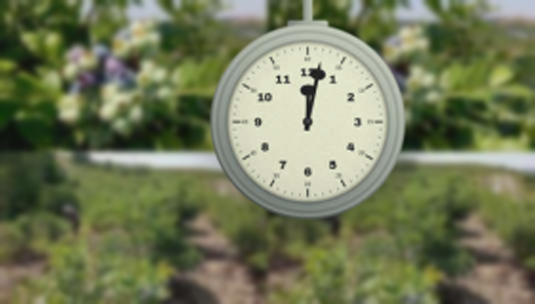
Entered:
12:02
